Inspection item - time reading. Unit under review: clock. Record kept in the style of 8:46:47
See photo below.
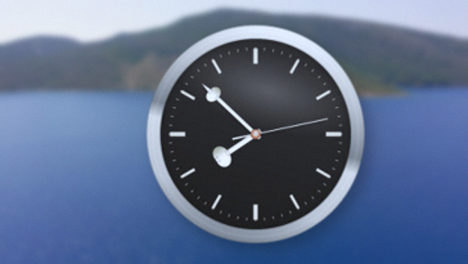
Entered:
7:52:13
